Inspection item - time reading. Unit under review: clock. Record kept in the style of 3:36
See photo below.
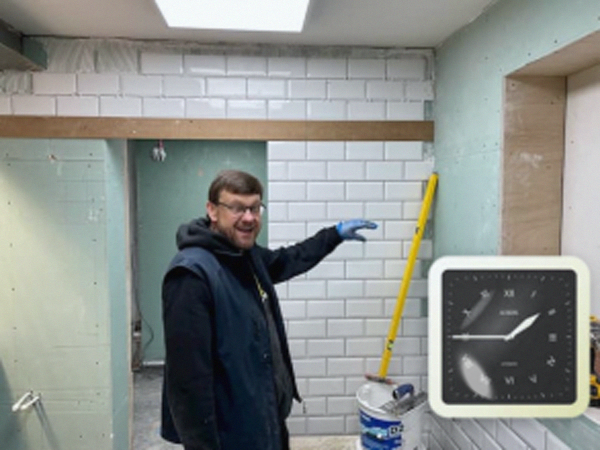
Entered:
1:45
